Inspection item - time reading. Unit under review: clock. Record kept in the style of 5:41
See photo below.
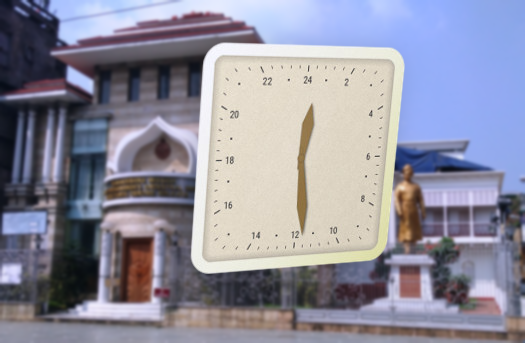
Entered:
0:29
